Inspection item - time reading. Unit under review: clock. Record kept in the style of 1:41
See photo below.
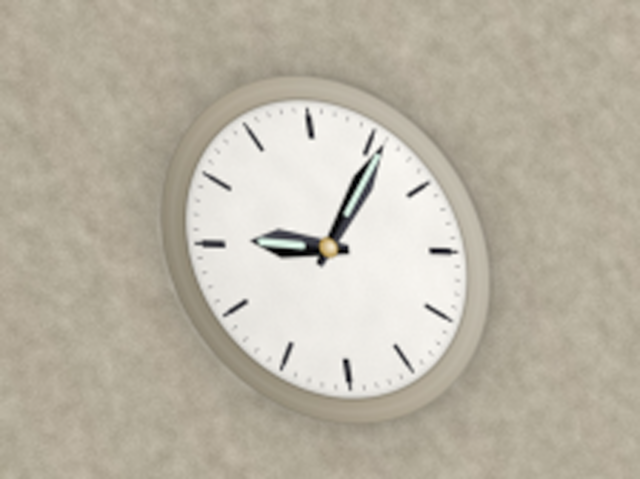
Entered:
9:06
